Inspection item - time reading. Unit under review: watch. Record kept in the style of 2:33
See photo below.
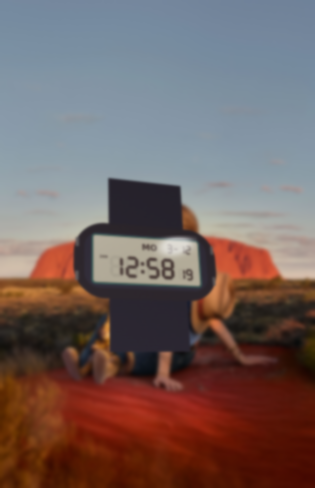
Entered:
12:58
